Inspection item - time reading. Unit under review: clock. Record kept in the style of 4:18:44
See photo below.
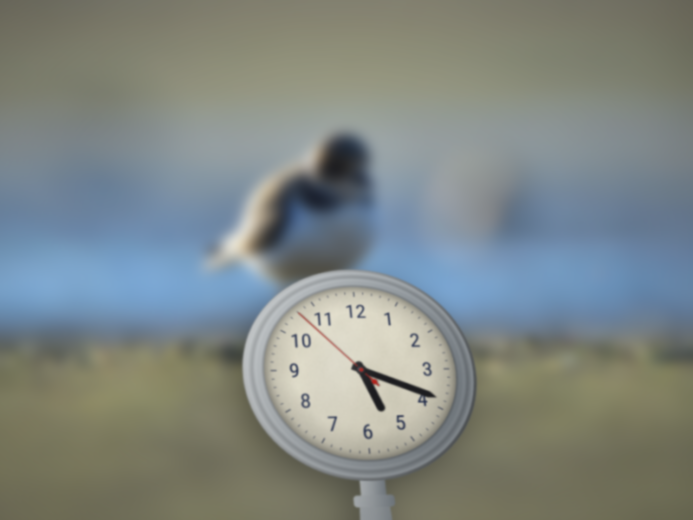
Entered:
5:18:53
